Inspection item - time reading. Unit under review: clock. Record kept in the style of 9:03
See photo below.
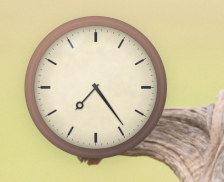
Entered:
7:24
